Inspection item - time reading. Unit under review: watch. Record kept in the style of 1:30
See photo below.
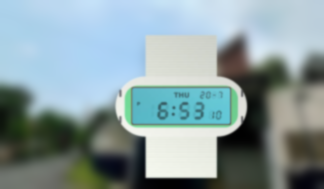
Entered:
6:53
